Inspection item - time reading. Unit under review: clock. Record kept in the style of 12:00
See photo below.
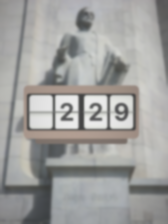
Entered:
2:29
